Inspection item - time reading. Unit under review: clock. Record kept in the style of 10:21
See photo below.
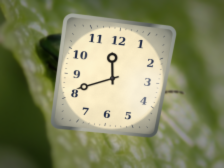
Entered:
11:41
